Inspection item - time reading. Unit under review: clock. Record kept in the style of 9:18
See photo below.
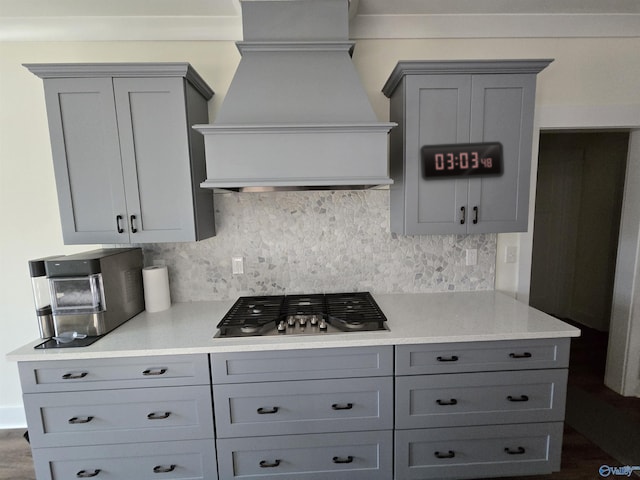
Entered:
3:03
